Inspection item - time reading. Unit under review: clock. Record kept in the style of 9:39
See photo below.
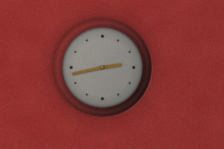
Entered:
2:43
